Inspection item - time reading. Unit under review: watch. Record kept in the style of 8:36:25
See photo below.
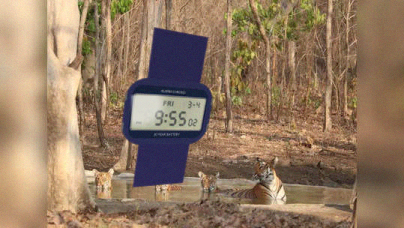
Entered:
9:55:02
